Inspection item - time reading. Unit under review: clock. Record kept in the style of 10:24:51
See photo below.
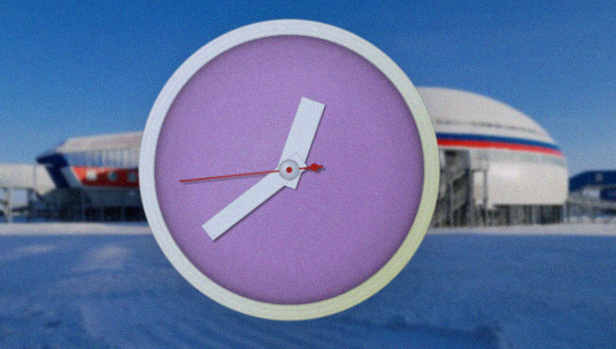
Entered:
12:38:44
